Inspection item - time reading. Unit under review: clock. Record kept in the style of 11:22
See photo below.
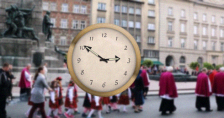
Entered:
2:51
